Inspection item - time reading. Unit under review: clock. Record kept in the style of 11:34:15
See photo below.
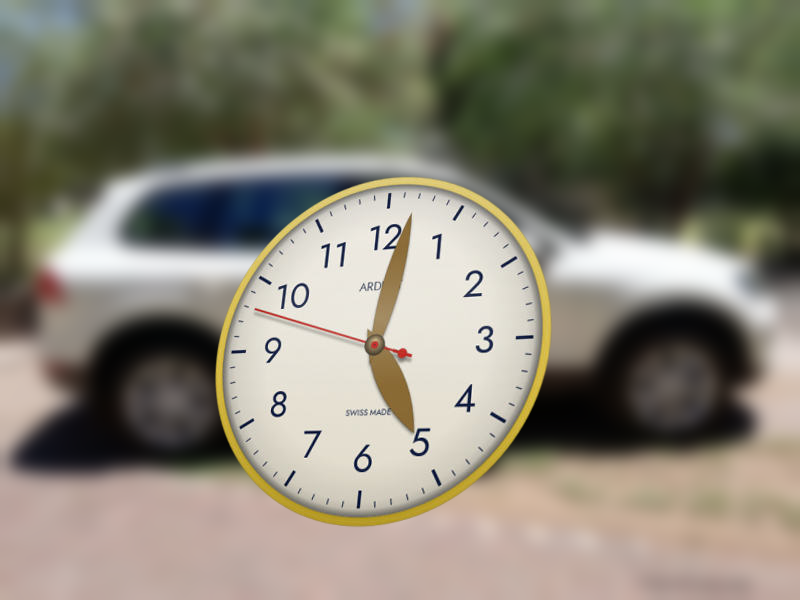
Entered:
5:01:48
